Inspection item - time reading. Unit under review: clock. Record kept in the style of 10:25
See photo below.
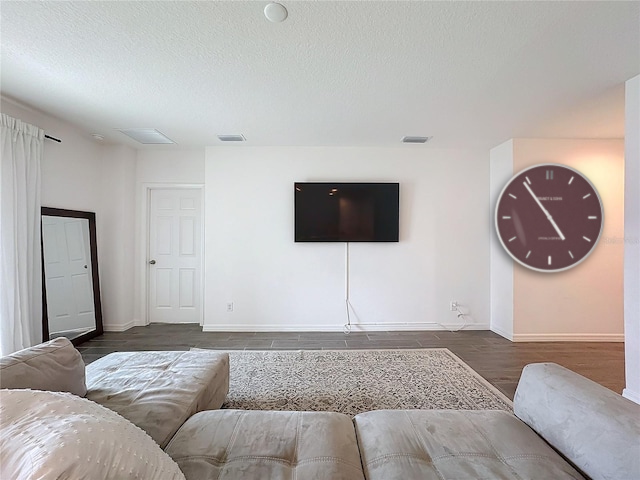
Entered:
4:54
